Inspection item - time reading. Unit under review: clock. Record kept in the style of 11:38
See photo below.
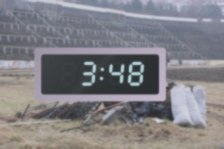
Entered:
3:48
